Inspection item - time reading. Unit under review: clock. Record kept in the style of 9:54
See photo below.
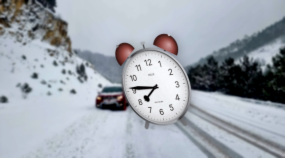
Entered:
7:46
